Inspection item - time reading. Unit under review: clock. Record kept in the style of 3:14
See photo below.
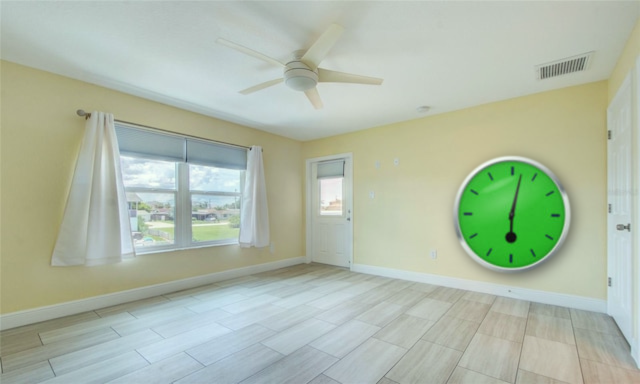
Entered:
6:02
